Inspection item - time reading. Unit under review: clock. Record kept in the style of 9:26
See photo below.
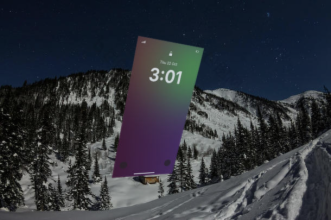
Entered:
3:01
